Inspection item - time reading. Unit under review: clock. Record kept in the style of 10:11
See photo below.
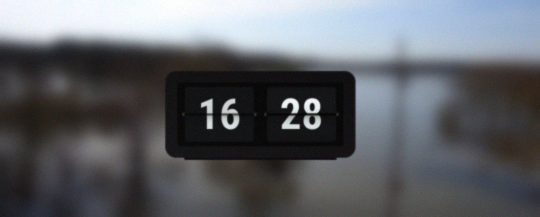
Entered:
16:28
